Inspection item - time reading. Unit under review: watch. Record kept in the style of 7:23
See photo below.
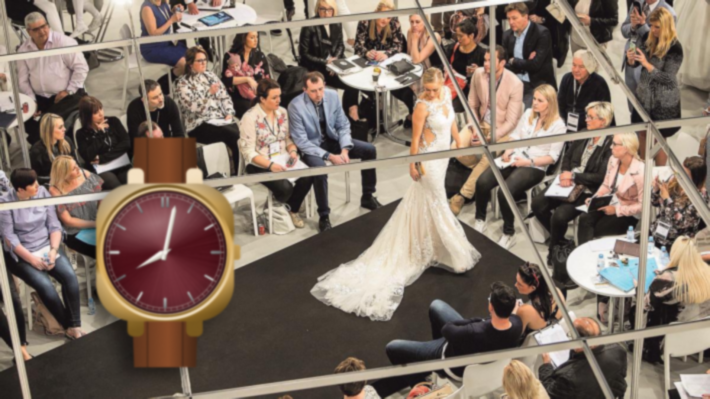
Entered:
8:02
